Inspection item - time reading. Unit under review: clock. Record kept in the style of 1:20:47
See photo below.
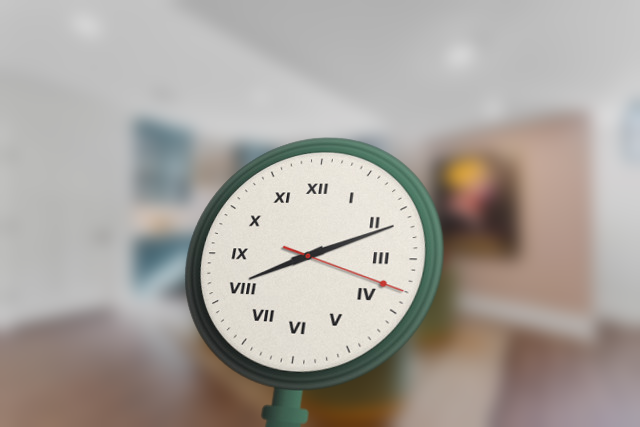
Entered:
8:11:18
